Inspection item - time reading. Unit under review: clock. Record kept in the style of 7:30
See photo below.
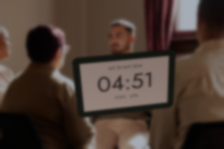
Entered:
4:51
